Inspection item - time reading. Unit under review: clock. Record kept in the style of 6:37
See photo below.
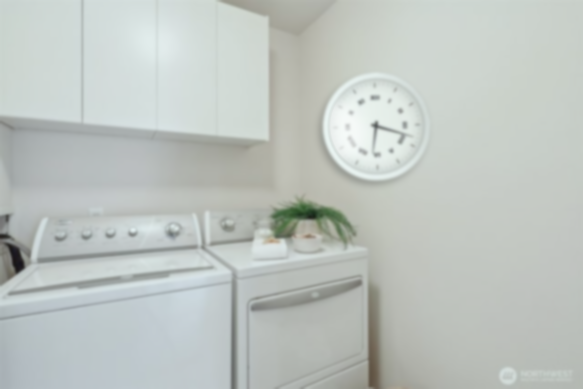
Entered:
6:18
